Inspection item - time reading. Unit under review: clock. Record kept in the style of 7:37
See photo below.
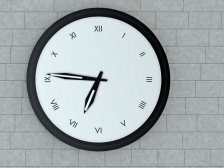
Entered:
6:46
